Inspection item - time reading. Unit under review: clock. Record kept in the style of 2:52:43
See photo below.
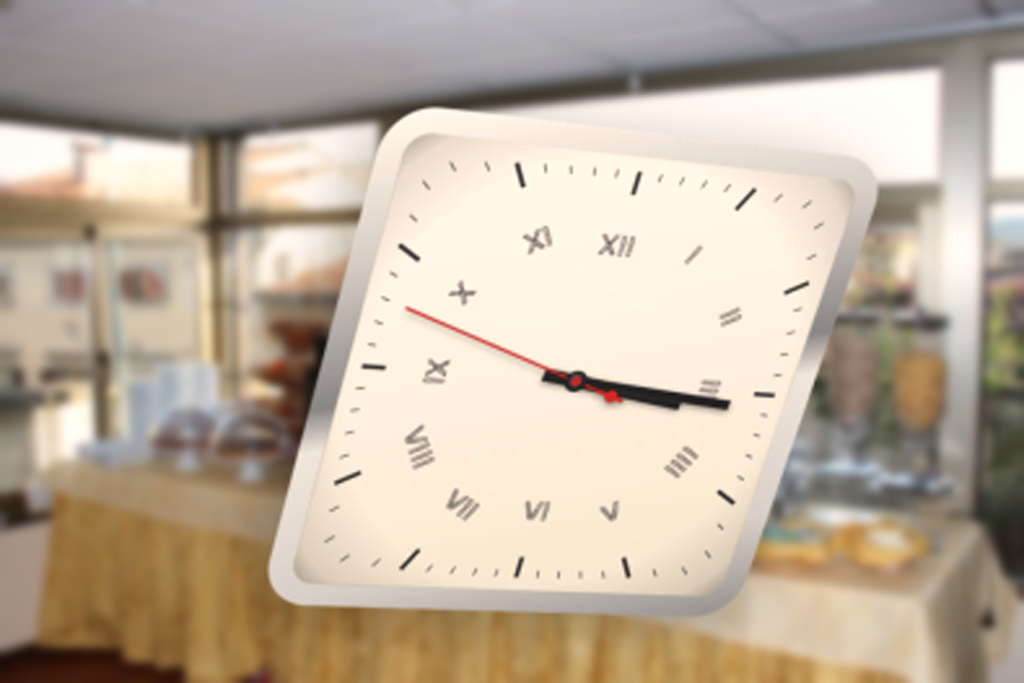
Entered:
3:15:48
